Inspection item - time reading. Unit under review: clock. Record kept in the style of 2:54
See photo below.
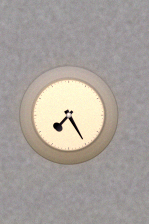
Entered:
7:25
